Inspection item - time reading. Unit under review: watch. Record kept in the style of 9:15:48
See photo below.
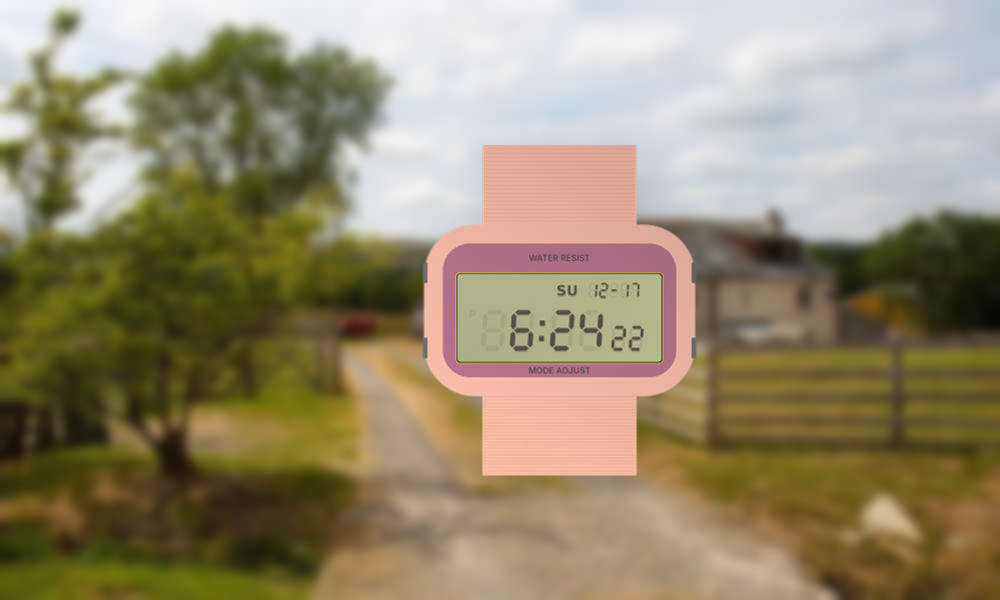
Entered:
6:24:22
